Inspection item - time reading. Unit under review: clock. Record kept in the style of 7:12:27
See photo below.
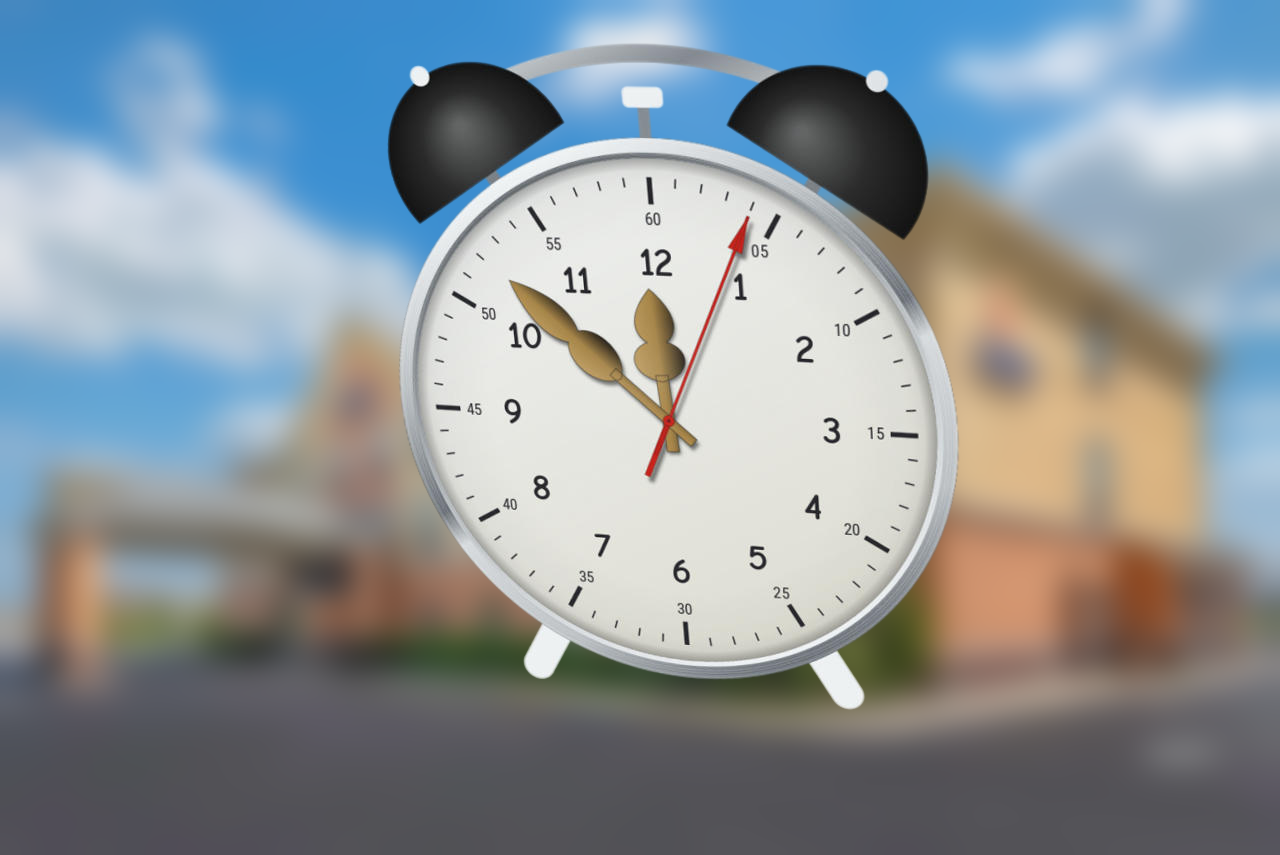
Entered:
11:52:04
